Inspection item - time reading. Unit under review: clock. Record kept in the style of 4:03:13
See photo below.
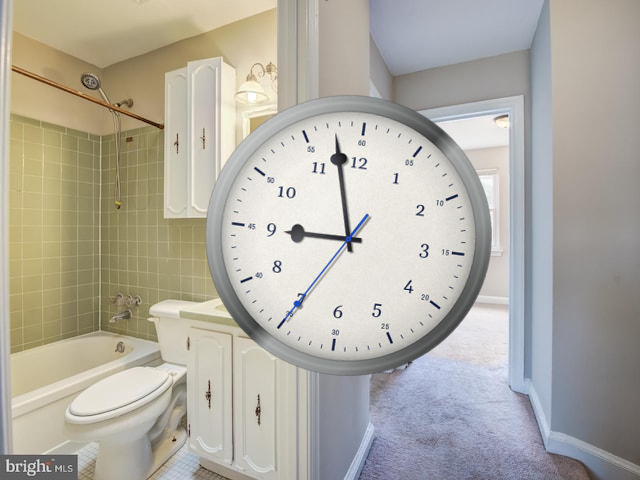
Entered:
8:57:35
